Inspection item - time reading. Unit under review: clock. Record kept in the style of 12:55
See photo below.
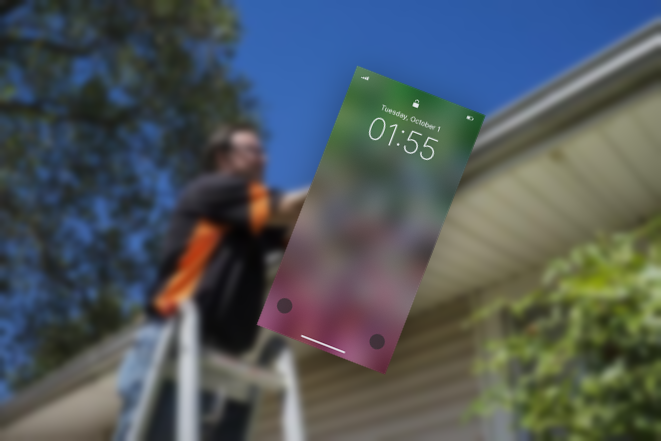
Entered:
1:55
